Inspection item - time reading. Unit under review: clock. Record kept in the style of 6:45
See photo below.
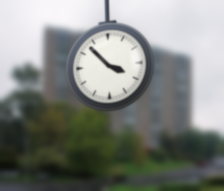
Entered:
3:53
